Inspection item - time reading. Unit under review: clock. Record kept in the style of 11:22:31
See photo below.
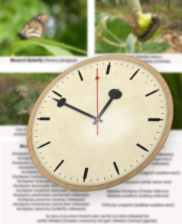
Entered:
12:48:58
